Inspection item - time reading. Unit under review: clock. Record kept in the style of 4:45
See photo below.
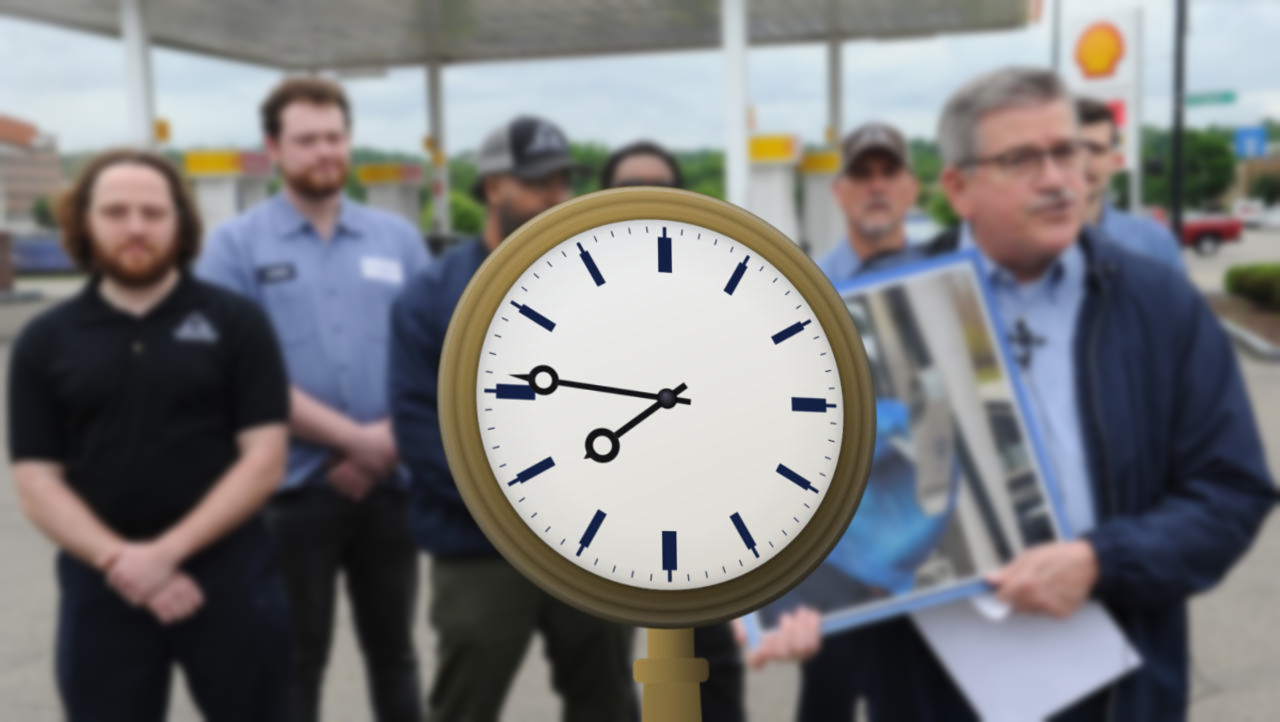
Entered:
7:46
